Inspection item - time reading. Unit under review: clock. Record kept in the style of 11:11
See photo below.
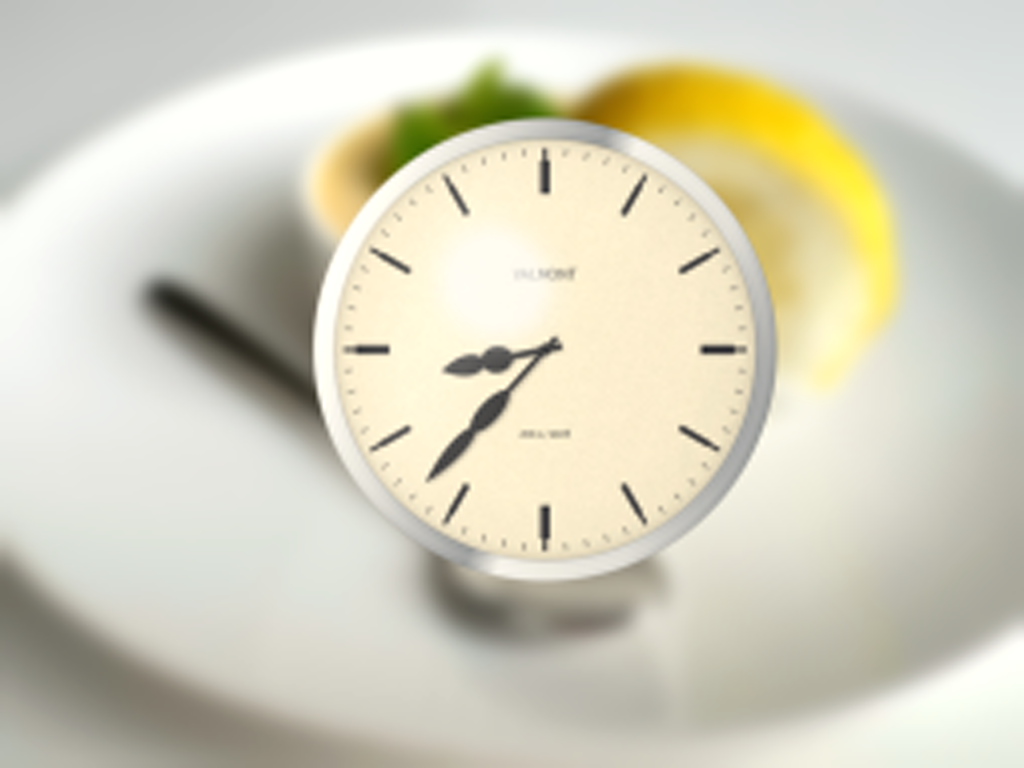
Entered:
8:37
